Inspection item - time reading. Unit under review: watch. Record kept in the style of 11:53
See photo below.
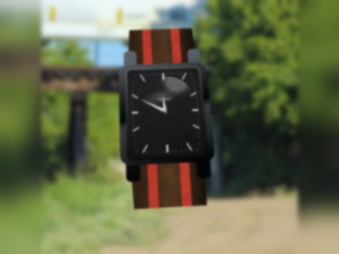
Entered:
11:50
